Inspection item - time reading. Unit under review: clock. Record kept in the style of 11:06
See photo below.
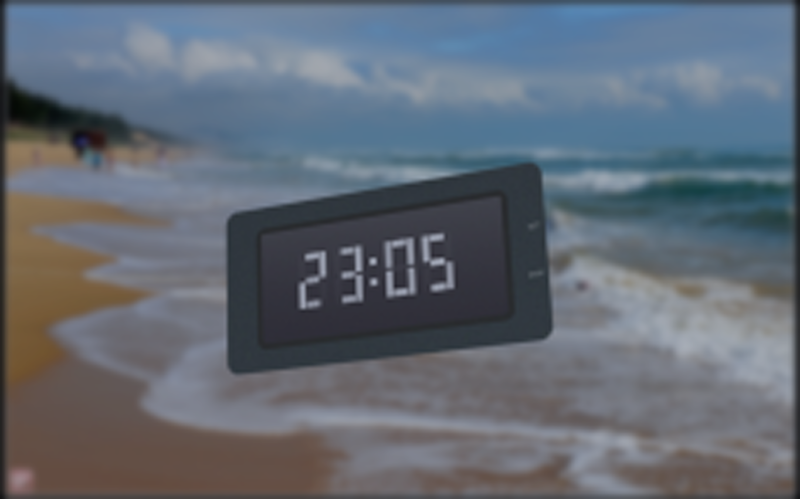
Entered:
23:05
